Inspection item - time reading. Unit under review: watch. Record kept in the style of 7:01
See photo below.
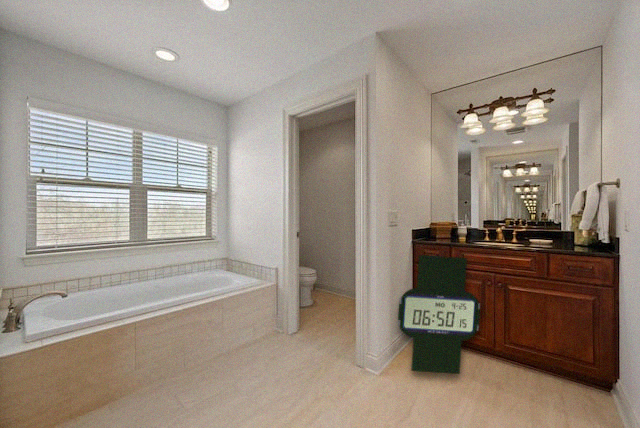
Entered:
6:50
